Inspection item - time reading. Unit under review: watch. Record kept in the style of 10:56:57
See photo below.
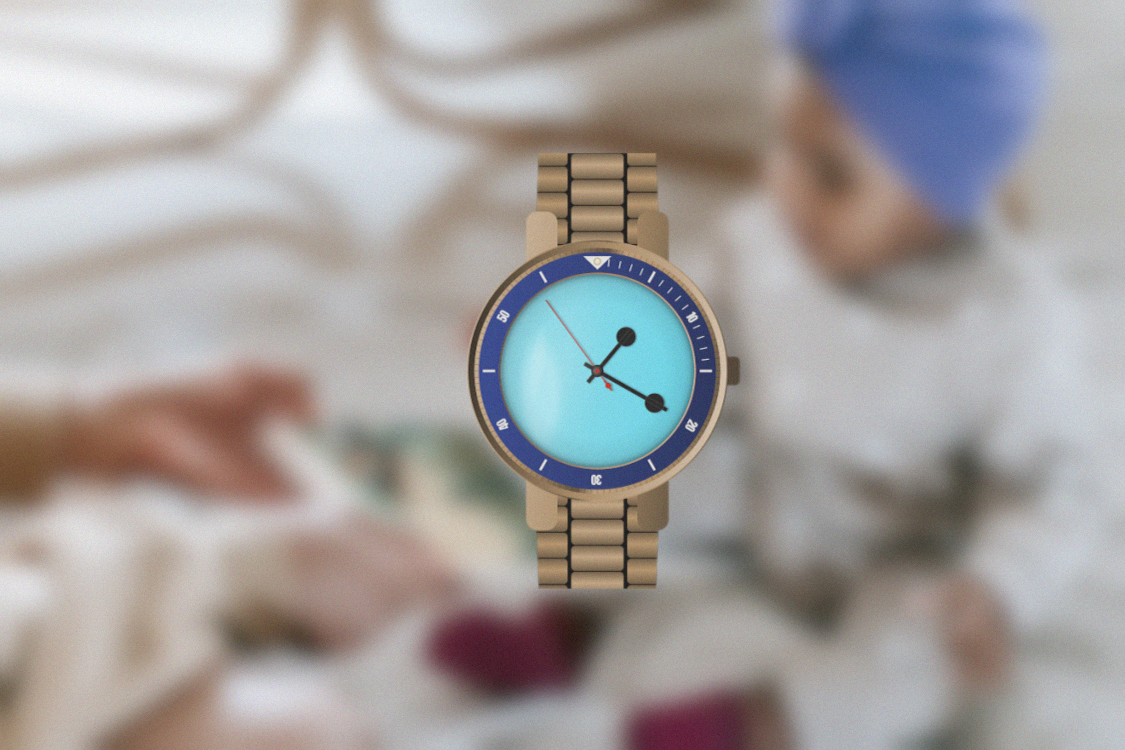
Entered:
1:19:54
